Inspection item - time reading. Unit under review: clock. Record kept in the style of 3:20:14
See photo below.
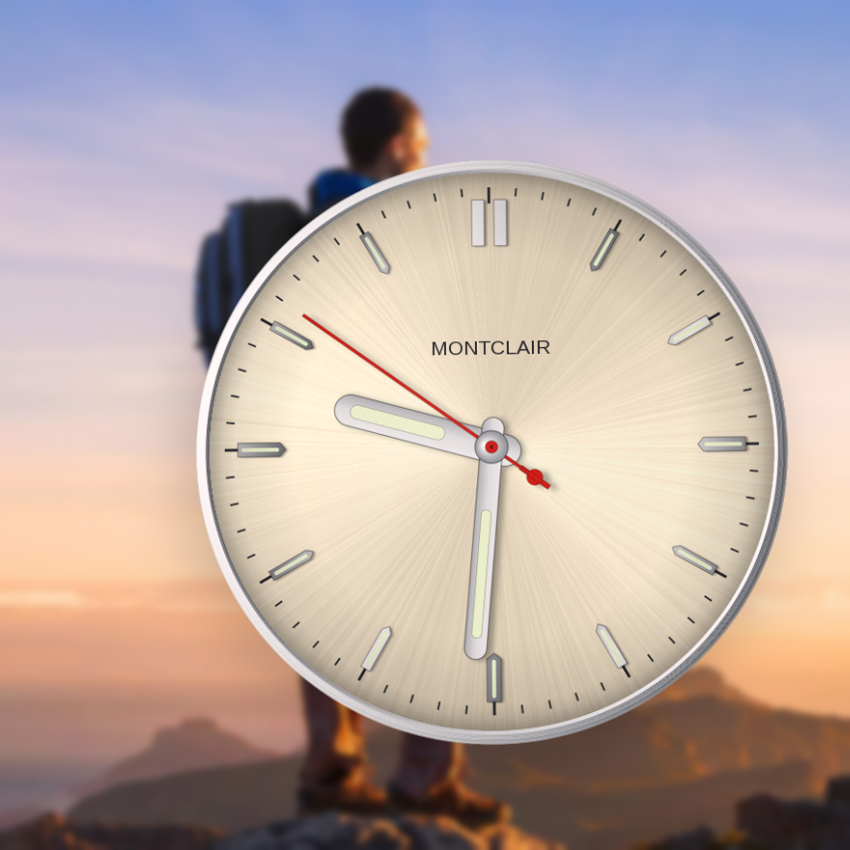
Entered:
9:30:51
